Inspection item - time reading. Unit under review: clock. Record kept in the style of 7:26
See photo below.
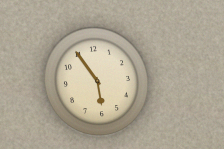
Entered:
5:55
